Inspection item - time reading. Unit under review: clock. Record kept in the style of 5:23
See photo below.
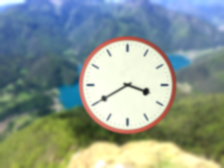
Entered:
3:40
